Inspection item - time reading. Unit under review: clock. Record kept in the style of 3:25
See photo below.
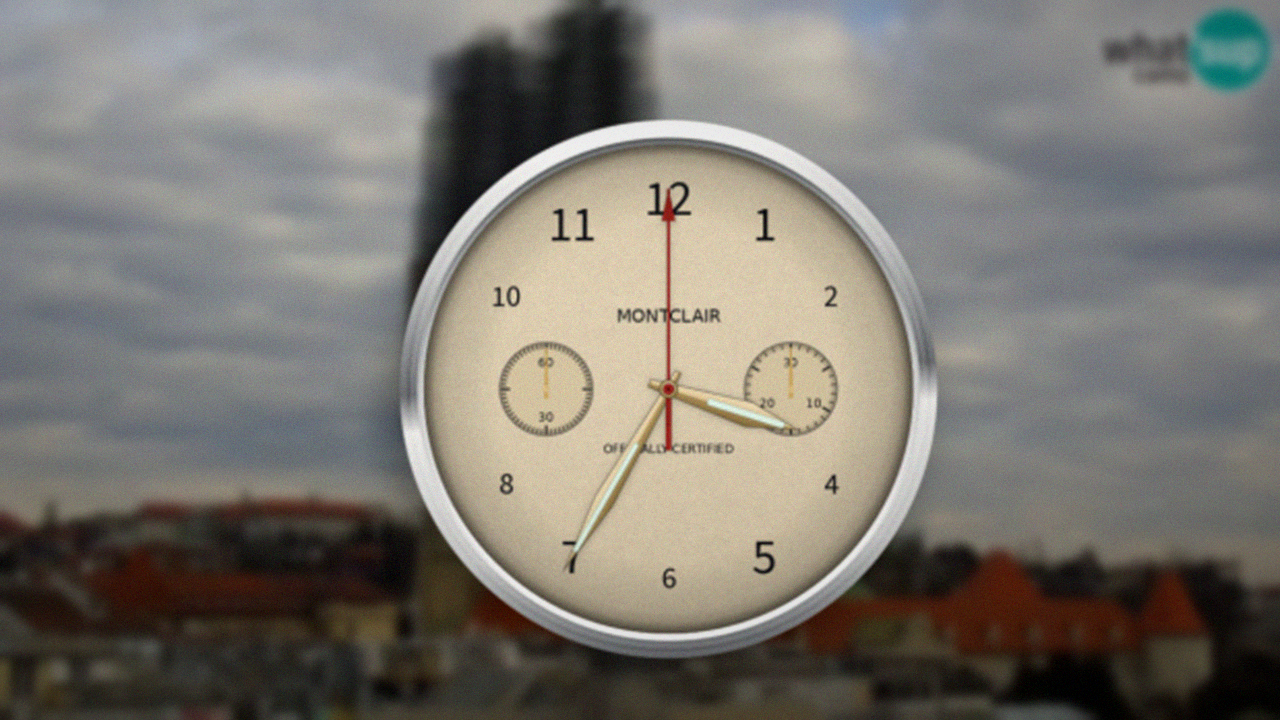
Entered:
3:35
